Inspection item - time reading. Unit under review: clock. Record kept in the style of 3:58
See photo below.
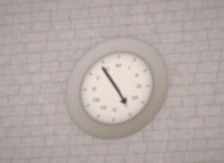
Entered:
4:54
